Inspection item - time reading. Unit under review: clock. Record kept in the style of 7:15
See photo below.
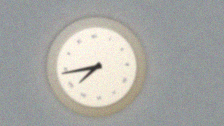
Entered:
7:44
